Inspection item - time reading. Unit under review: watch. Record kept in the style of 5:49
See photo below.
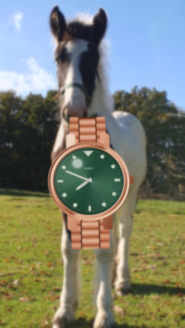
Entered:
7:49
